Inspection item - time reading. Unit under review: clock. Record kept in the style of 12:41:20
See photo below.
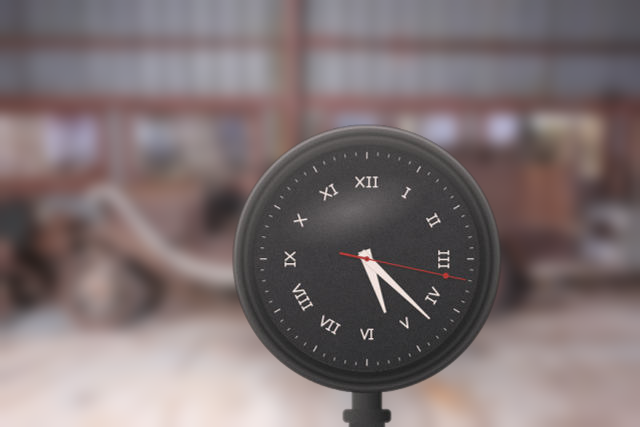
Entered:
5:22:17
